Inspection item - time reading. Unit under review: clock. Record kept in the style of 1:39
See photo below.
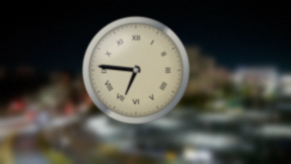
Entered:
6:46
